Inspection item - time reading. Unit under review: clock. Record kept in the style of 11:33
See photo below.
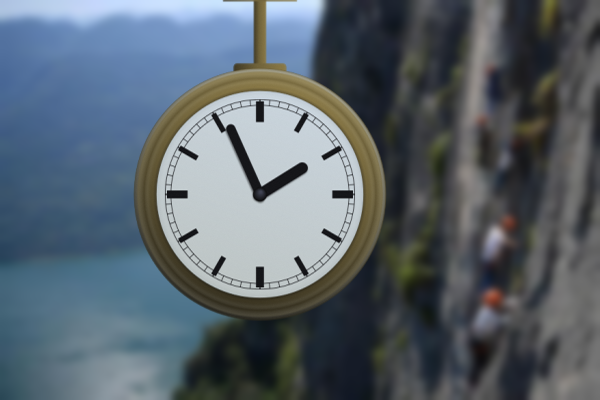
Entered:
1:56
